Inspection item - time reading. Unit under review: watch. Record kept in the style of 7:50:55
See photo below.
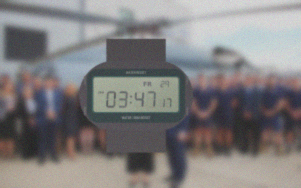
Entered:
3:47:17
